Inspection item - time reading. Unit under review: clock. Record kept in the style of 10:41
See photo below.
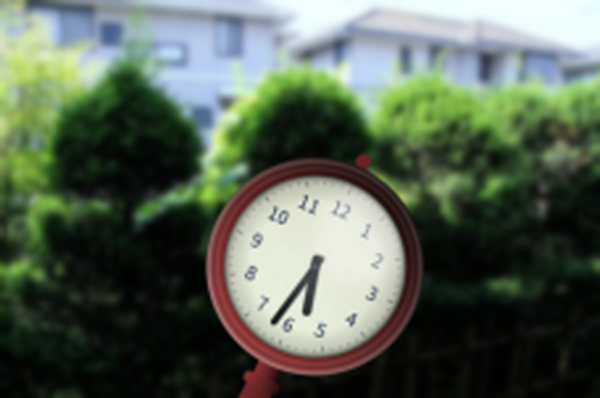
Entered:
5:32
